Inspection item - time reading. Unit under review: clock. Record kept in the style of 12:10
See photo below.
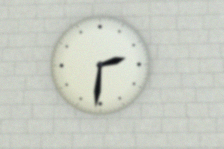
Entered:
2:31
